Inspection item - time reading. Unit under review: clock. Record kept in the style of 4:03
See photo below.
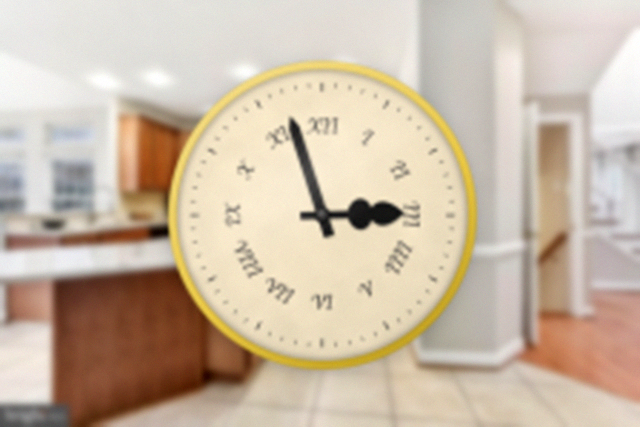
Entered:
2:57
